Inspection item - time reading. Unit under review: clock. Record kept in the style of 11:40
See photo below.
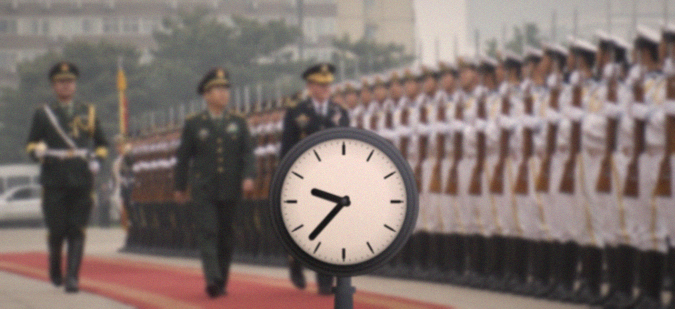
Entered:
9:37
